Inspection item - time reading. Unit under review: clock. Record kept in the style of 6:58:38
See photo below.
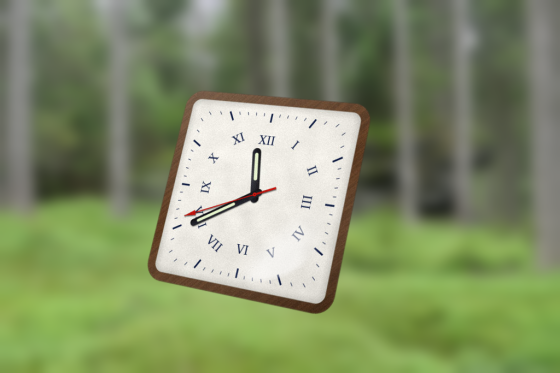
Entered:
11:39:41
